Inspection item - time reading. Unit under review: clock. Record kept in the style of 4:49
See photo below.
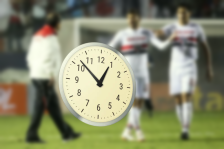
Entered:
12:52
